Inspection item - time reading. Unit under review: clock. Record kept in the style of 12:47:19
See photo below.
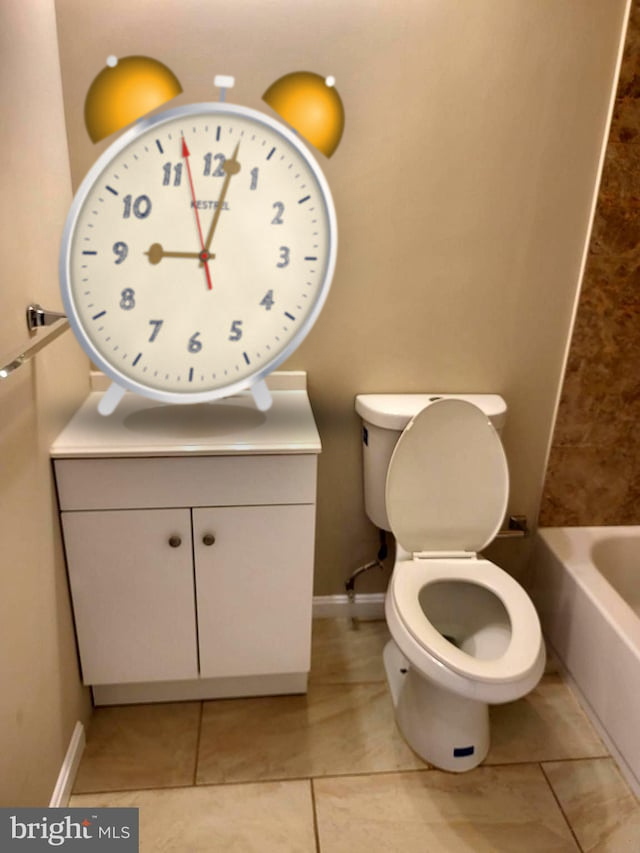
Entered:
9:01:57
